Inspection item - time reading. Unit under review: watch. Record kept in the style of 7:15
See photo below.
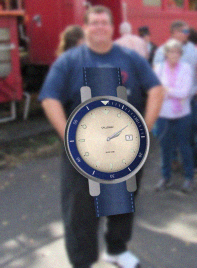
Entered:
2:10
